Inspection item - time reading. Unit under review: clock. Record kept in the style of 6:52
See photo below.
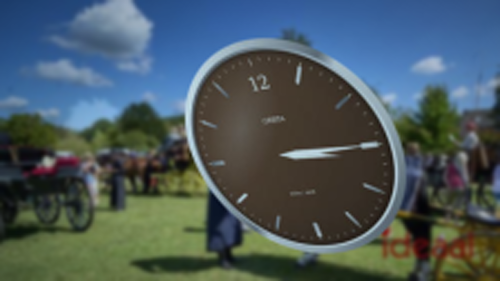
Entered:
3:15
